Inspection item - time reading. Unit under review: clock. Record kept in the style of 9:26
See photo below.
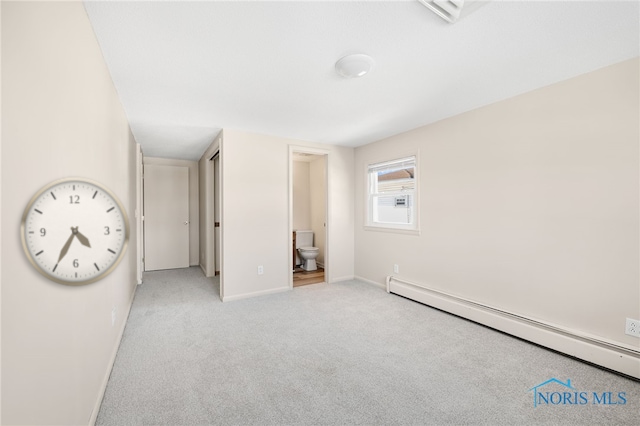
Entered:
4:35
